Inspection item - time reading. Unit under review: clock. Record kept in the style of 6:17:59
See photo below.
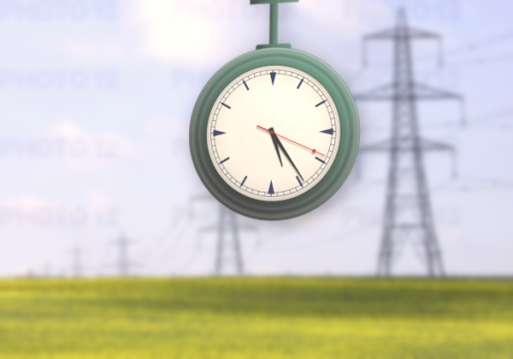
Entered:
5:24:19
